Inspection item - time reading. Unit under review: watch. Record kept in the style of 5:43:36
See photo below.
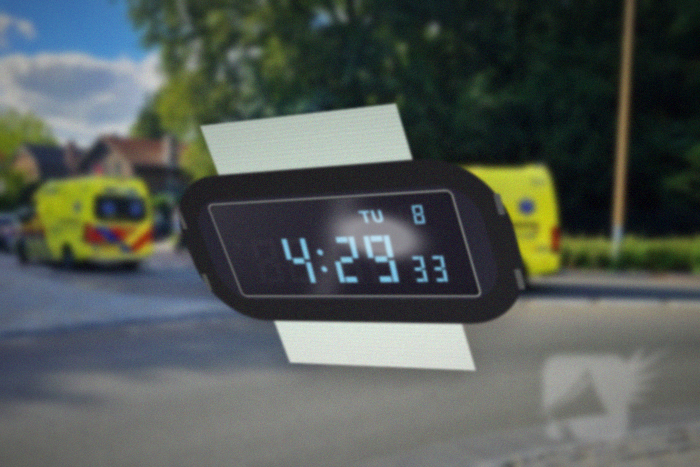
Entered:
4:29:33
